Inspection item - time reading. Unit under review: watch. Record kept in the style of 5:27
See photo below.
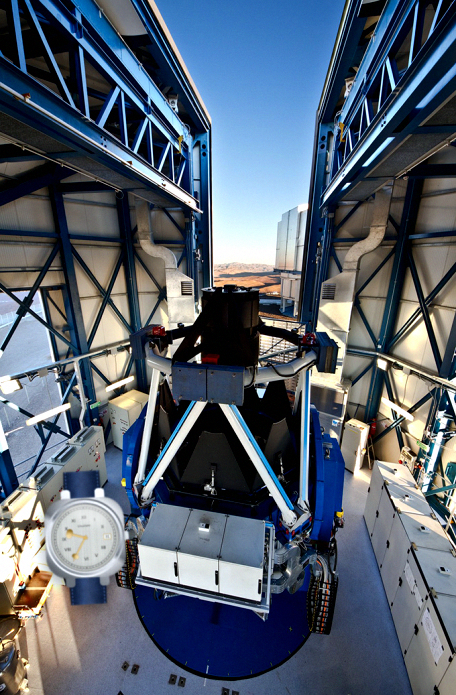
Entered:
9:35
